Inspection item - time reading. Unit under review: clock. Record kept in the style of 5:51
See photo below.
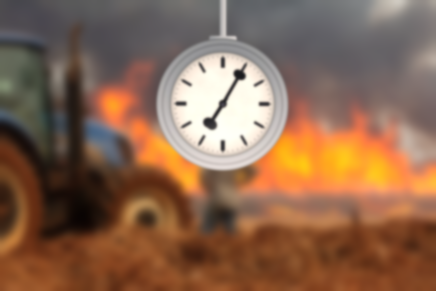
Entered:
7:05
